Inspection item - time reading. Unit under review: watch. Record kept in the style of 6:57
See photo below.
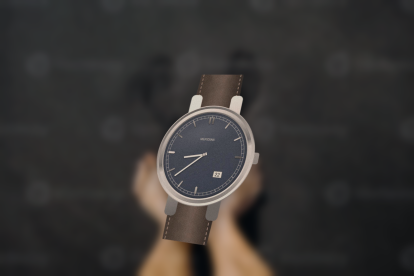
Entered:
8:38
